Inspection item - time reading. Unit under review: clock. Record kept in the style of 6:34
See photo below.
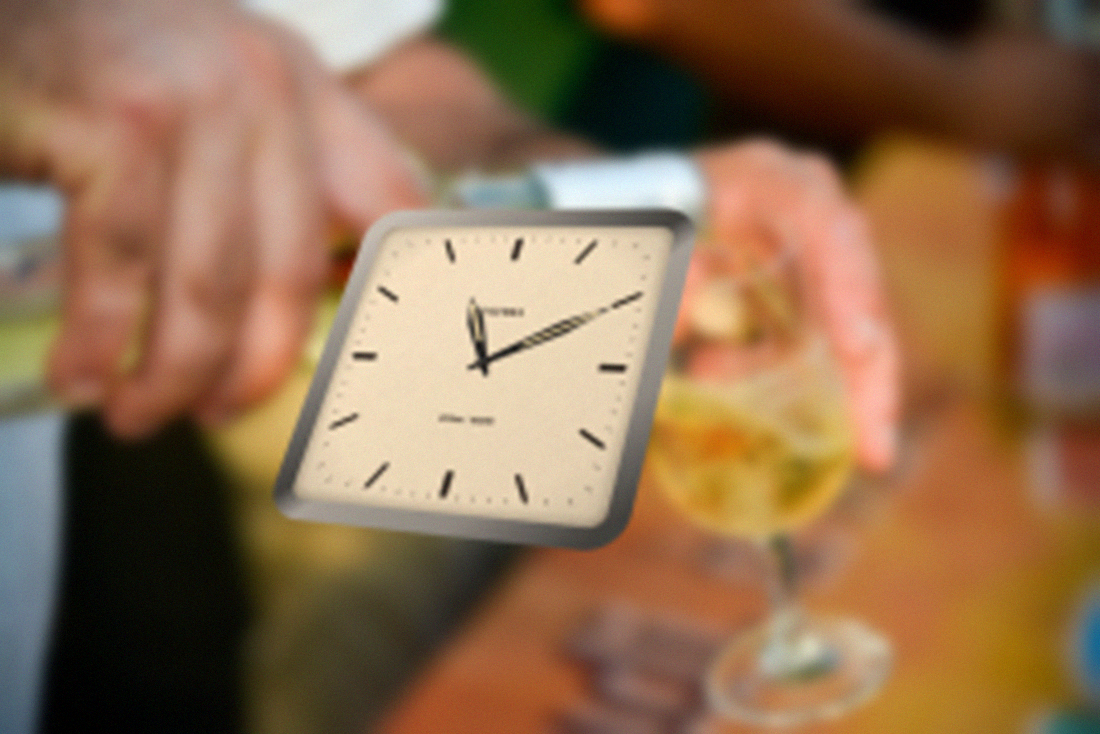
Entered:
11:10
